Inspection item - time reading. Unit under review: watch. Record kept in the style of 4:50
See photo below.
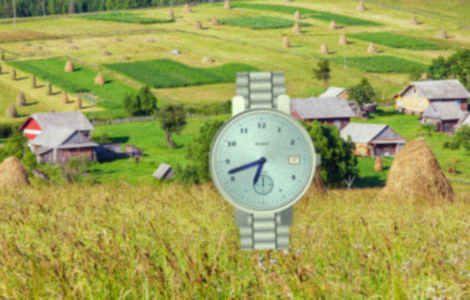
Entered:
6:42
